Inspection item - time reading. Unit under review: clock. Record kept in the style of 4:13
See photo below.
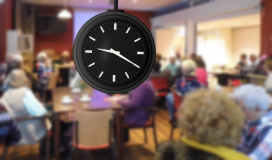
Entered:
9:20
